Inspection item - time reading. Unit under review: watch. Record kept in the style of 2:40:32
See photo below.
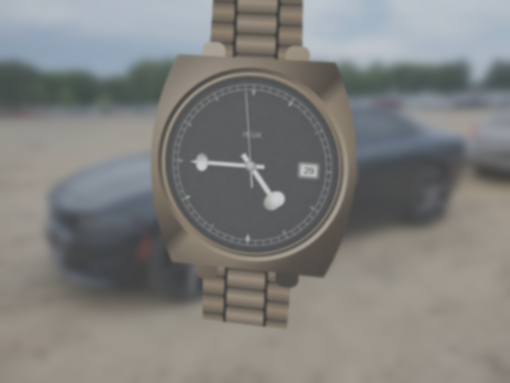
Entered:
4:44:59
